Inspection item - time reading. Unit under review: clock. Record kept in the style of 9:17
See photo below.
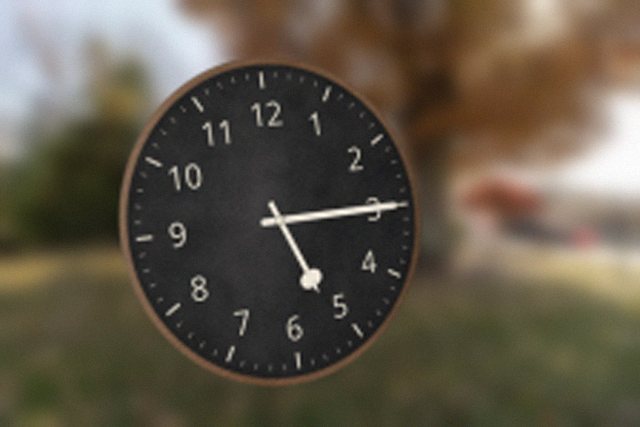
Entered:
5:15
